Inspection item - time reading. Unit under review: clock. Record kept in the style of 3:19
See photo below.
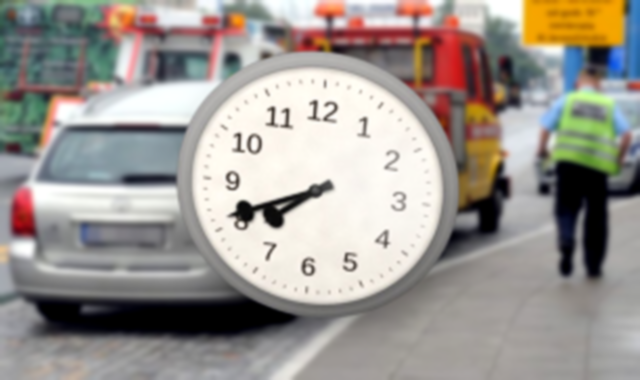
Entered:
7:41
